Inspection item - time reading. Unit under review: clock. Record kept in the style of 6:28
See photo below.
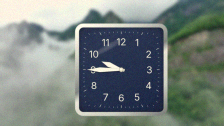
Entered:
9:45
